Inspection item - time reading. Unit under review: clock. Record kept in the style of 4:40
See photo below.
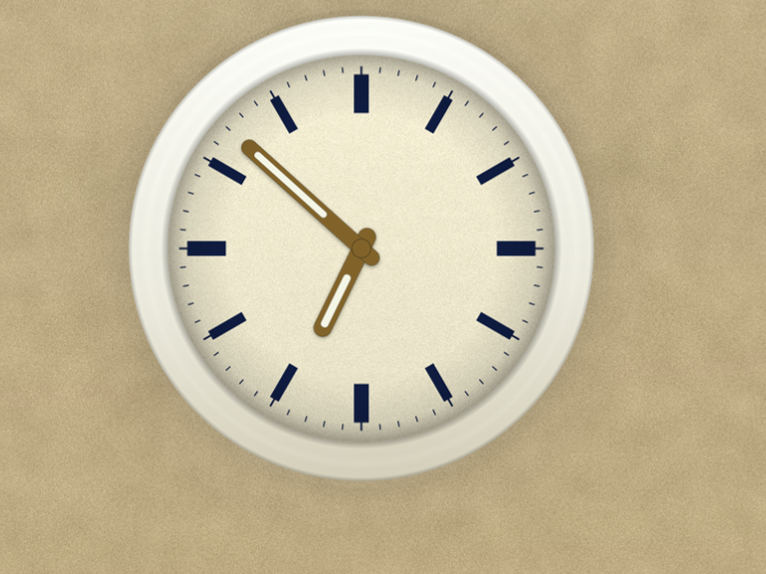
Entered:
6:52
